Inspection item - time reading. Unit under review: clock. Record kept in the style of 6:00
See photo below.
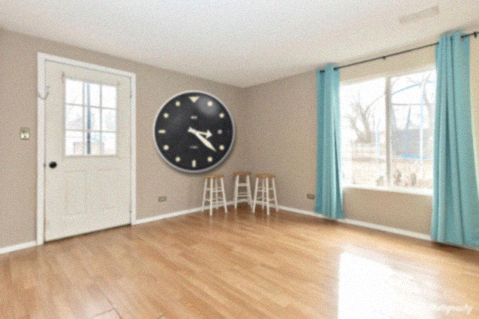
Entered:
3:22
